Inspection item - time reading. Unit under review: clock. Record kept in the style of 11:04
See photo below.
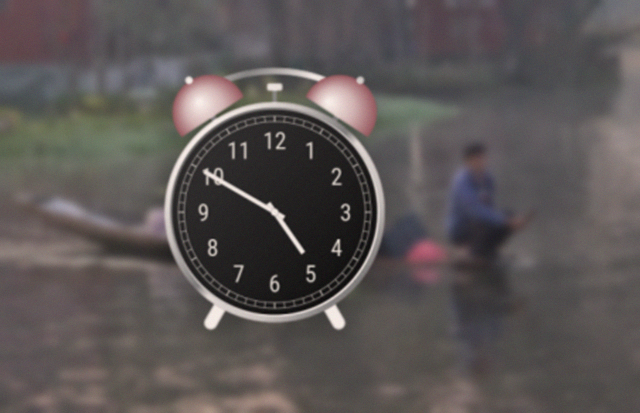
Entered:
4:50
